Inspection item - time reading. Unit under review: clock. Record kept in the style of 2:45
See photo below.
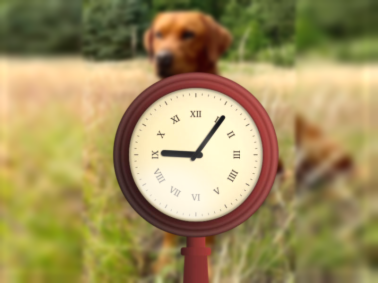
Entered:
9:06
